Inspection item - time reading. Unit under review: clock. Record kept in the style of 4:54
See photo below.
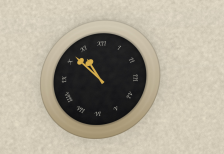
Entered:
10:52
